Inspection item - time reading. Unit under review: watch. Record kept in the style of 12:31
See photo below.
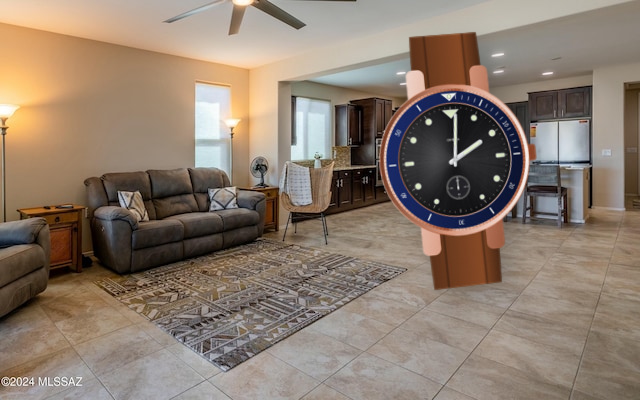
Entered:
2:01
